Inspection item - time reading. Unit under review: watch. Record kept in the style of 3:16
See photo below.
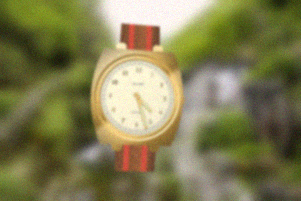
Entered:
4:27
